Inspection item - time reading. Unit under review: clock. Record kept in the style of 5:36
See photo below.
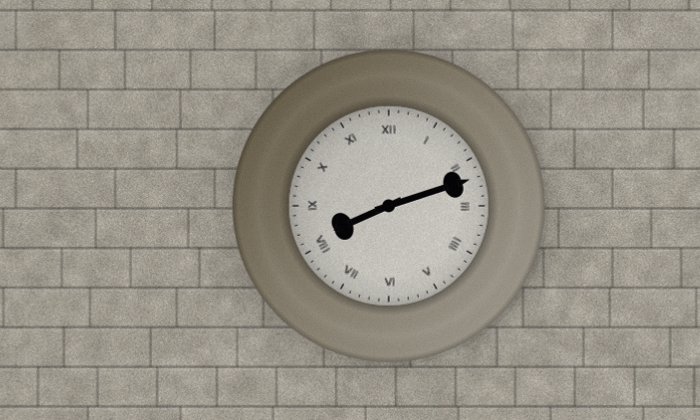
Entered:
8:12
